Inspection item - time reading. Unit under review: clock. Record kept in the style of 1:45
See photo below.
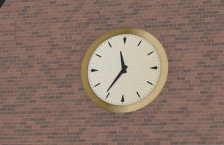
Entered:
11:36
